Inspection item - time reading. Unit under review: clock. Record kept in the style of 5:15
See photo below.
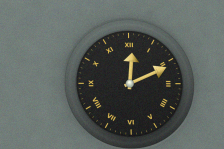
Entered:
12:11
